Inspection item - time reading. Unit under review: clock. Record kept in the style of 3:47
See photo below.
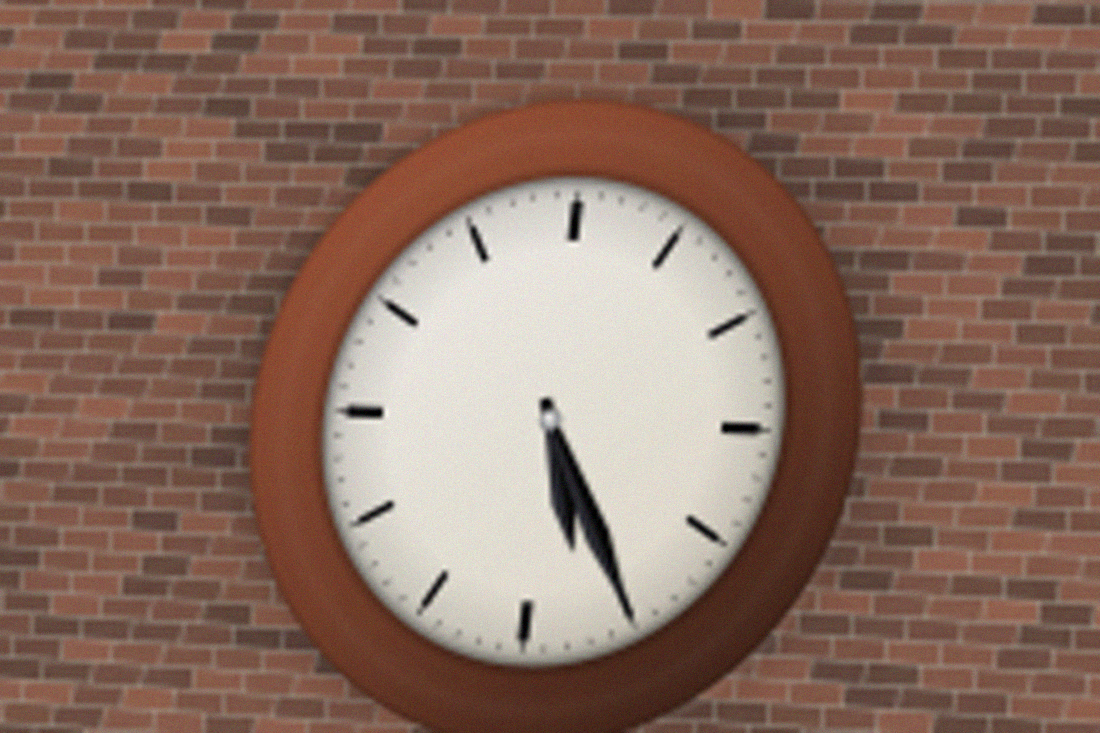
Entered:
5:25
